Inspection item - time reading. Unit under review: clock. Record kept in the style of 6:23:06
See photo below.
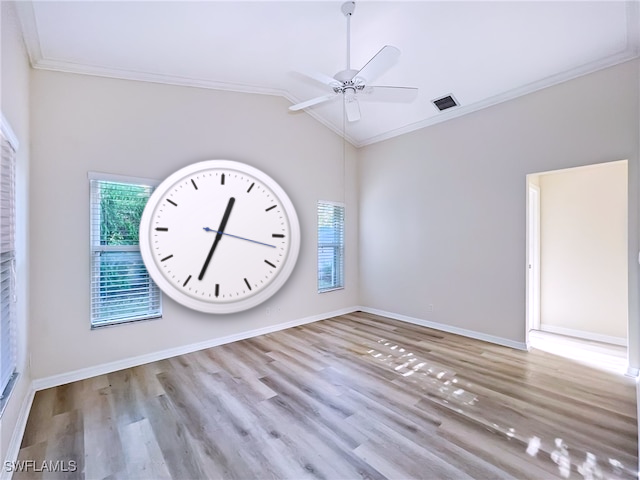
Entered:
12:33:17
